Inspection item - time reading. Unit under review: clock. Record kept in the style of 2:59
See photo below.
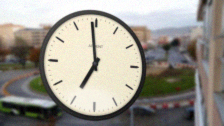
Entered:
6:59
